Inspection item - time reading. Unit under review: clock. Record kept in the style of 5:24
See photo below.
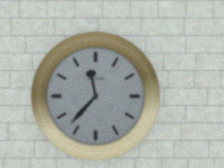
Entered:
11:37
